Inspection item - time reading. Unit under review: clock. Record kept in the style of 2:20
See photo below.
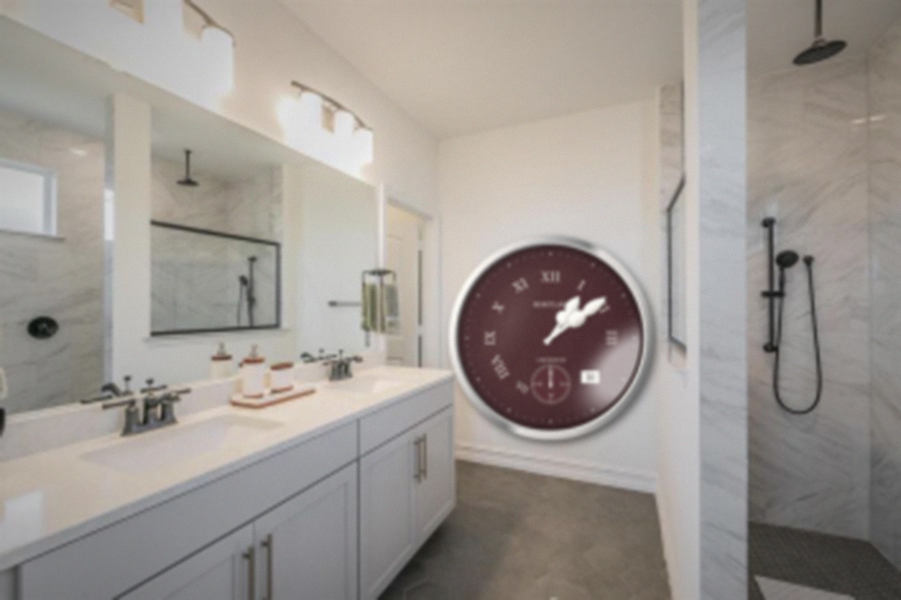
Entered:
1:09
